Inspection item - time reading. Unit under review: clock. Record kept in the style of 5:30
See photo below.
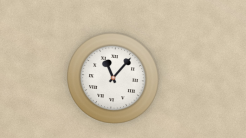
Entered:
11:06
